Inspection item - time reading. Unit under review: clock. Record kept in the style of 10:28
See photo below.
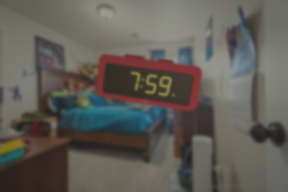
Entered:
7:59
